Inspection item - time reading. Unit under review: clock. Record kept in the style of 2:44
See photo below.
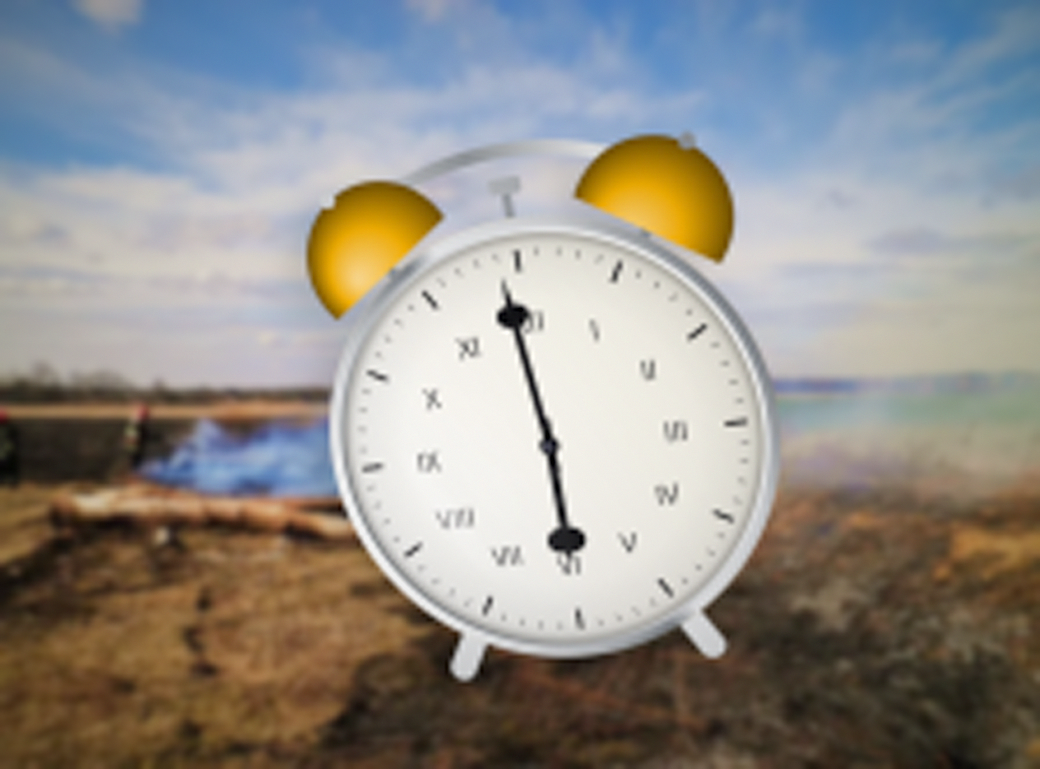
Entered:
5:59
